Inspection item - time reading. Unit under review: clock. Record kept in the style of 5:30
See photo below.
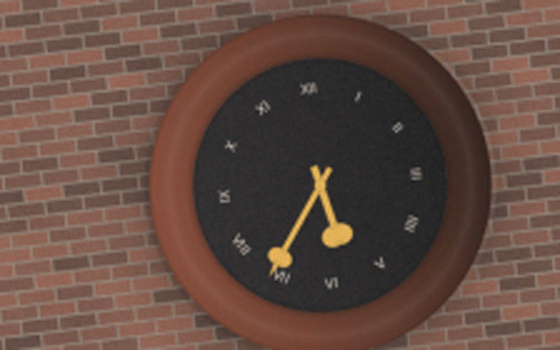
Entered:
5:36
